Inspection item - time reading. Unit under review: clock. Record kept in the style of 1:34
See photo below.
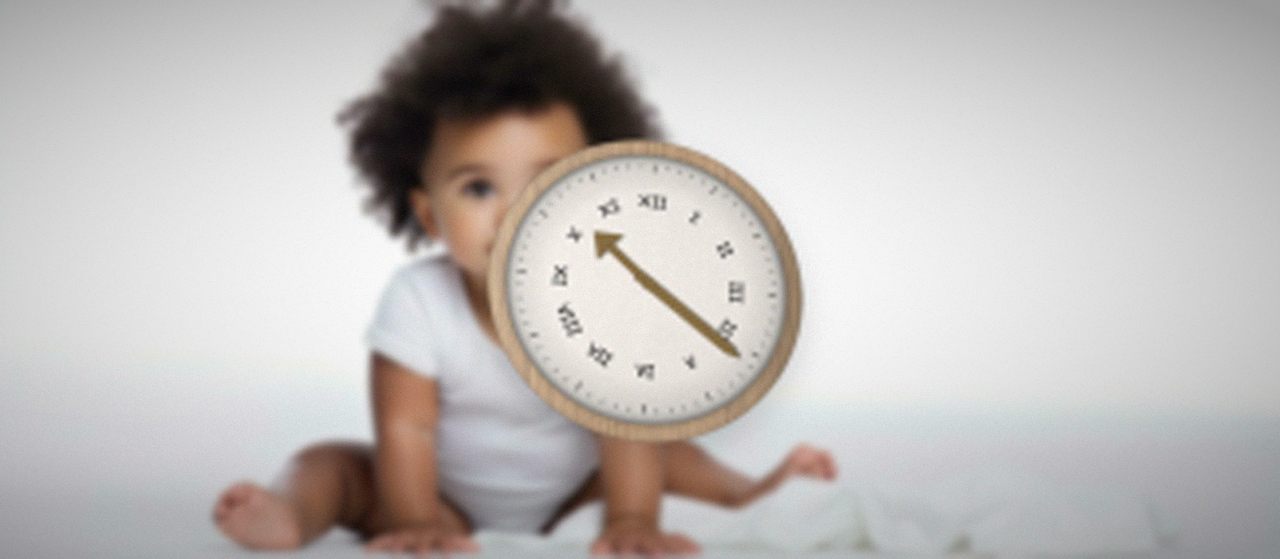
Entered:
10:21
